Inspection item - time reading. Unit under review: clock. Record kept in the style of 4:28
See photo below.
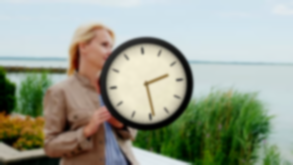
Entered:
2:29
